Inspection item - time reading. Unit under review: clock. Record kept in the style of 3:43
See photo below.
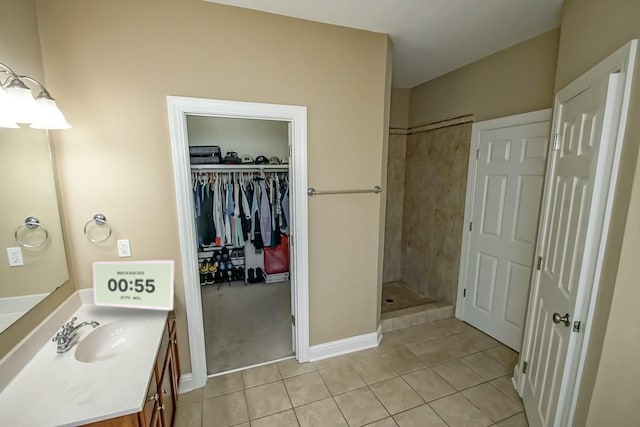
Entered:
0:55
